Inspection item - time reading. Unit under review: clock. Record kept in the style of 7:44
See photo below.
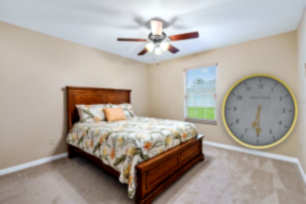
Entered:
6:30
